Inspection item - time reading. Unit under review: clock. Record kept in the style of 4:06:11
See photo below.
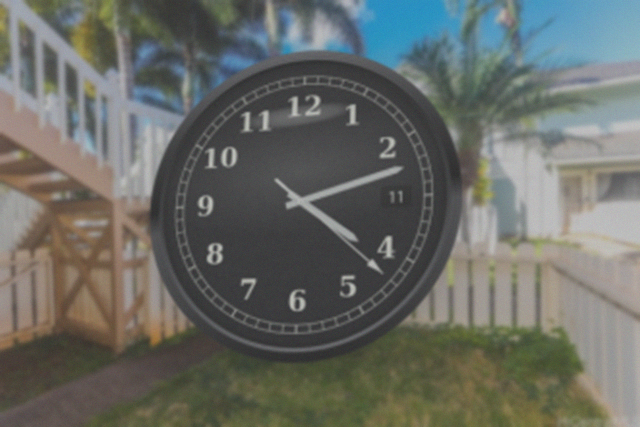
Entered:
4:12:22
